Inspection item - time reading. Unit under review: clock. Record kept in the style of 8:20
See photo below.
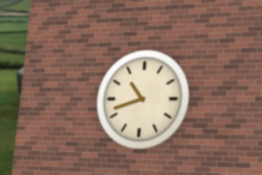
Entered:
10:42
